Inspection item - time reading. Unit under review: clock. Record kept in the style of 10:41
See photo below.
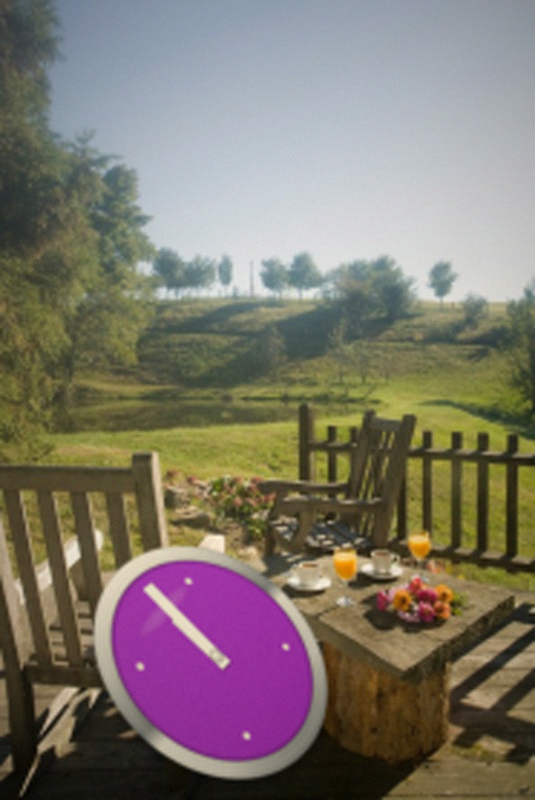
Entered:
10:55
